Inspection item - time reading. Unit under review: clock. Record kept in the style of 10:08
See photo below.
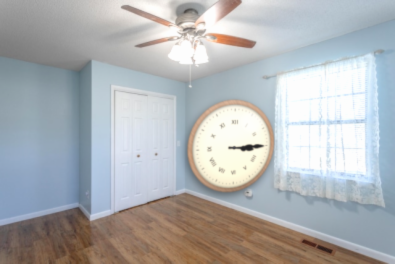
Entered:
3:15
